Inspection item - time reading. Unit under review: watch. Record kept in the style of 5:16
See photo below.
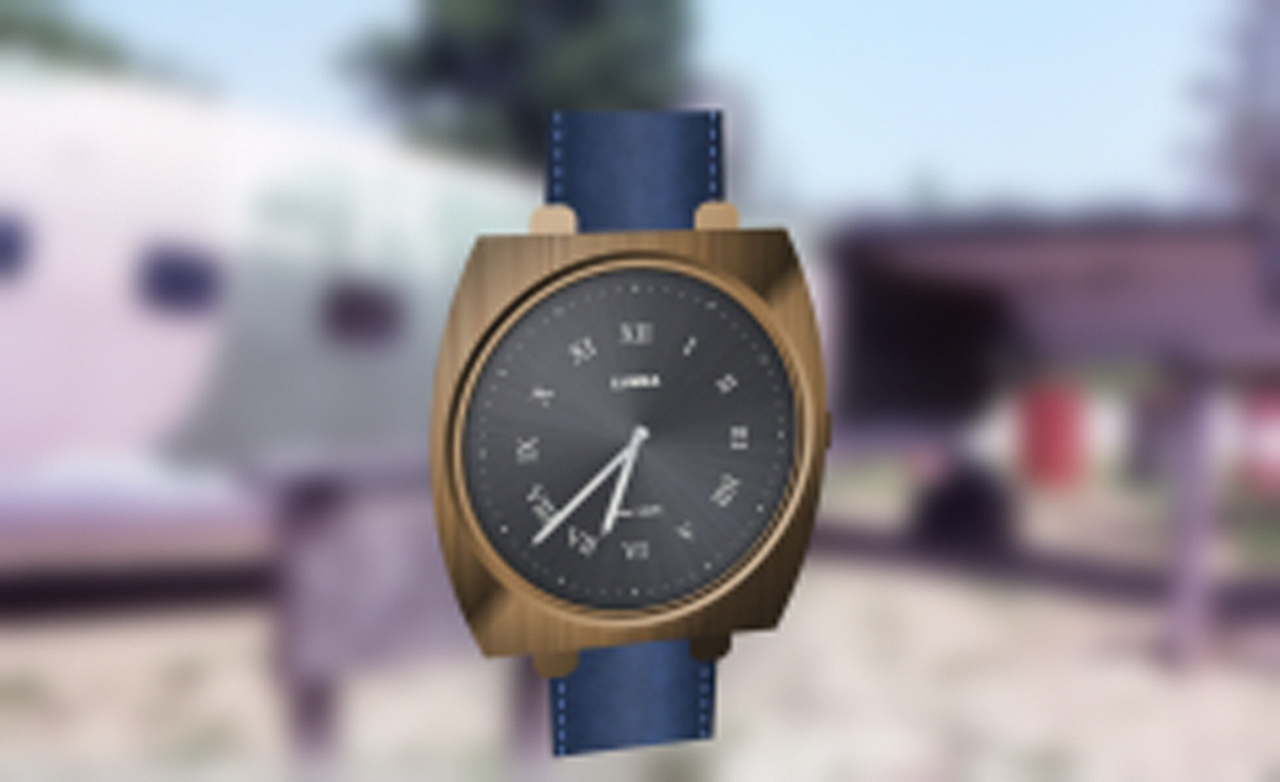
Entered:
6:38
